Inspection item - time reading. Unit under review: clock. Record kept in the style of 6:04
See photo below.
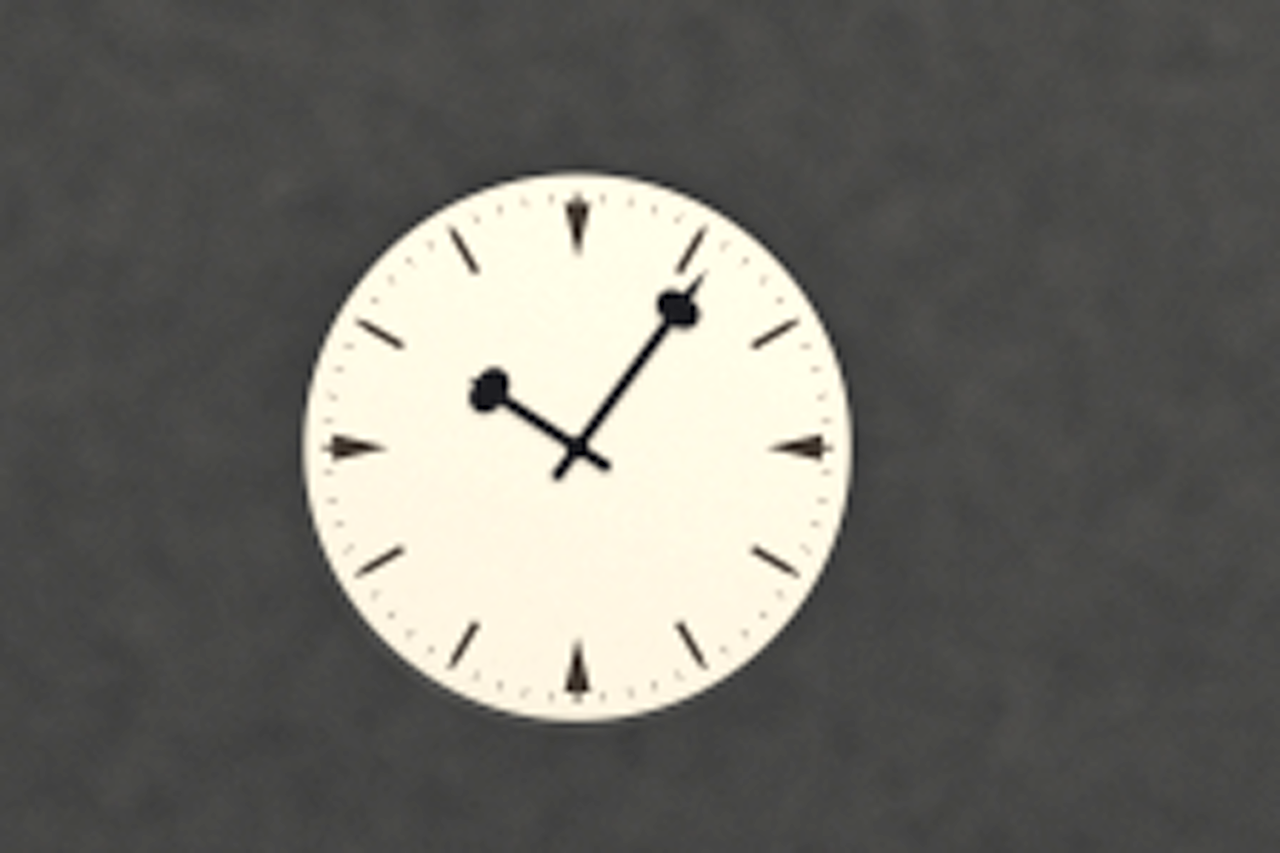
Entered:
10:06
